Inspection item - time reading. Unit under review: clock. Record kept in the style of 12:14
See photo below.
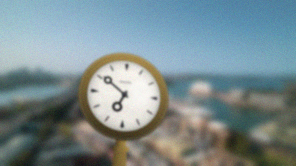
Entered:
6:51
